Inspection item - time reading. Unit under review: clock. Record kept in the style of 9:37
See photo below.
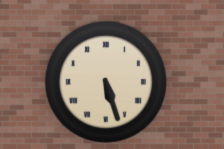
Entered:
5:27
